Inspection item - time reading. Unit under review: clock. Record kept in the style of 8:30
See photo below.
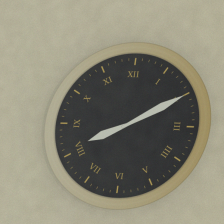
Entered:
8:10
